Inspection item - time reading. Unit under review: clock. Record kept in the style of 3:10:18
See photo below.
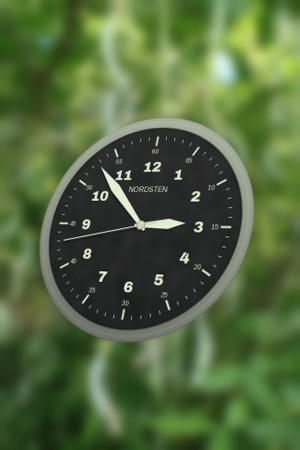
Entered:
2:52:43
